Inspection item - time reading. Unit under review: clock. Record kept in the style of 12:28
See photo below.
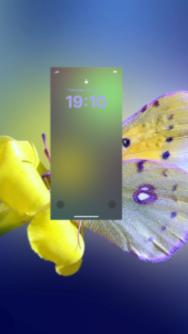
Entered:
19:10
